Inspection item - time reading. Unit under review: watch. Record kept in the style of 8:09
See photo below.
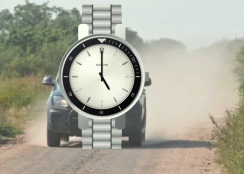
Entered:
5:00
